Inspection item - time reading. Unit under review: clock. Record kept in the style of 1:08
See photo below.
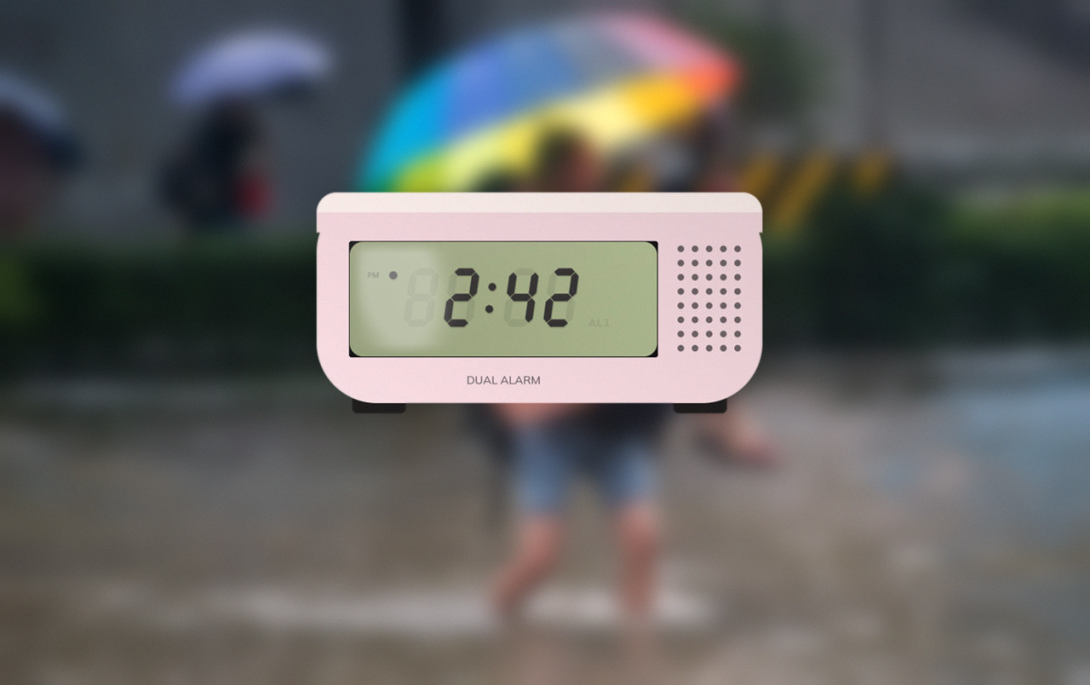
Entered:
2:42
